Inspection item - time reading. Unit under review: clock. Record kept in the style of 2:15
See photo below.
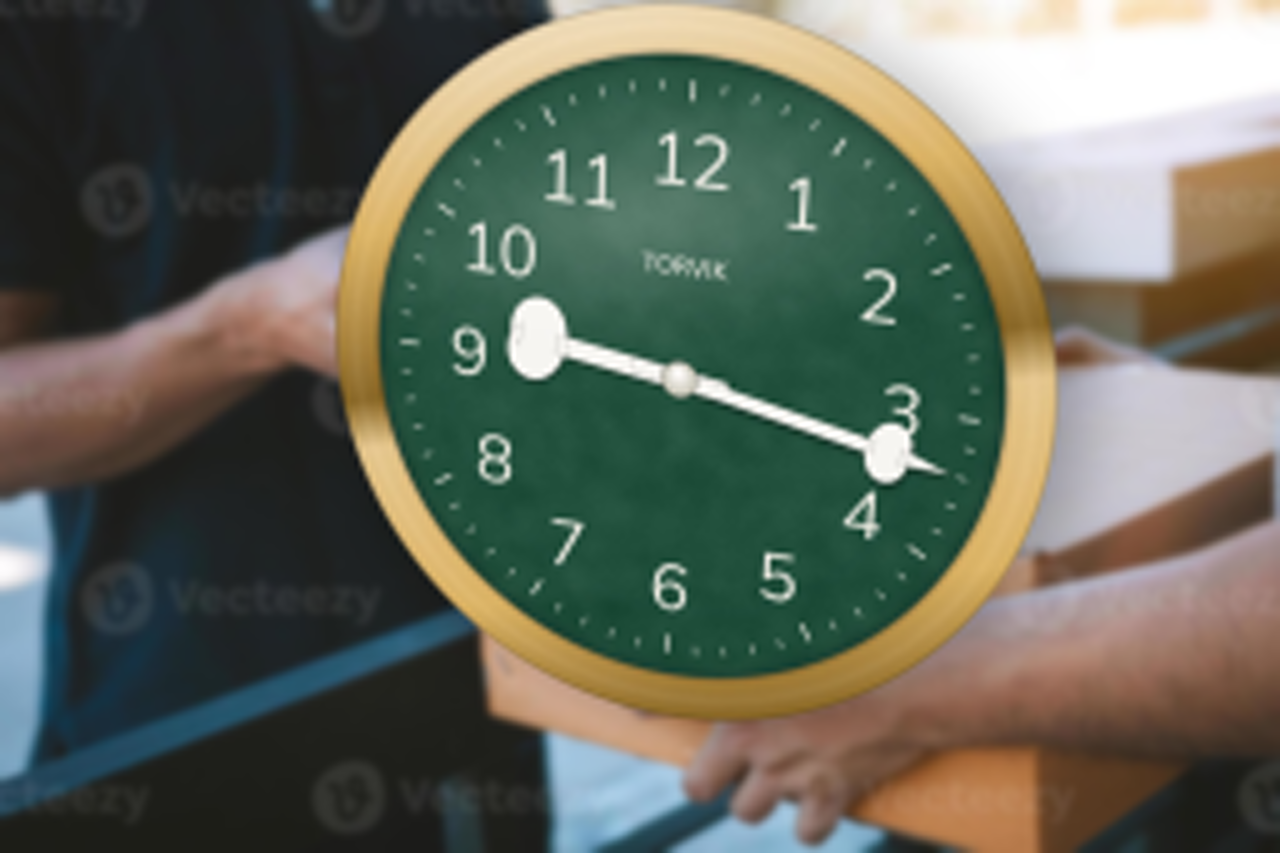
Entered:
9:17
